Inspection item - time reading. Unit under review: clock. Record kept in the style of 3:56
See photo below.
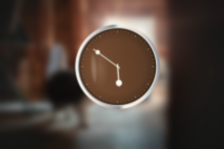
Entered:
5:51
